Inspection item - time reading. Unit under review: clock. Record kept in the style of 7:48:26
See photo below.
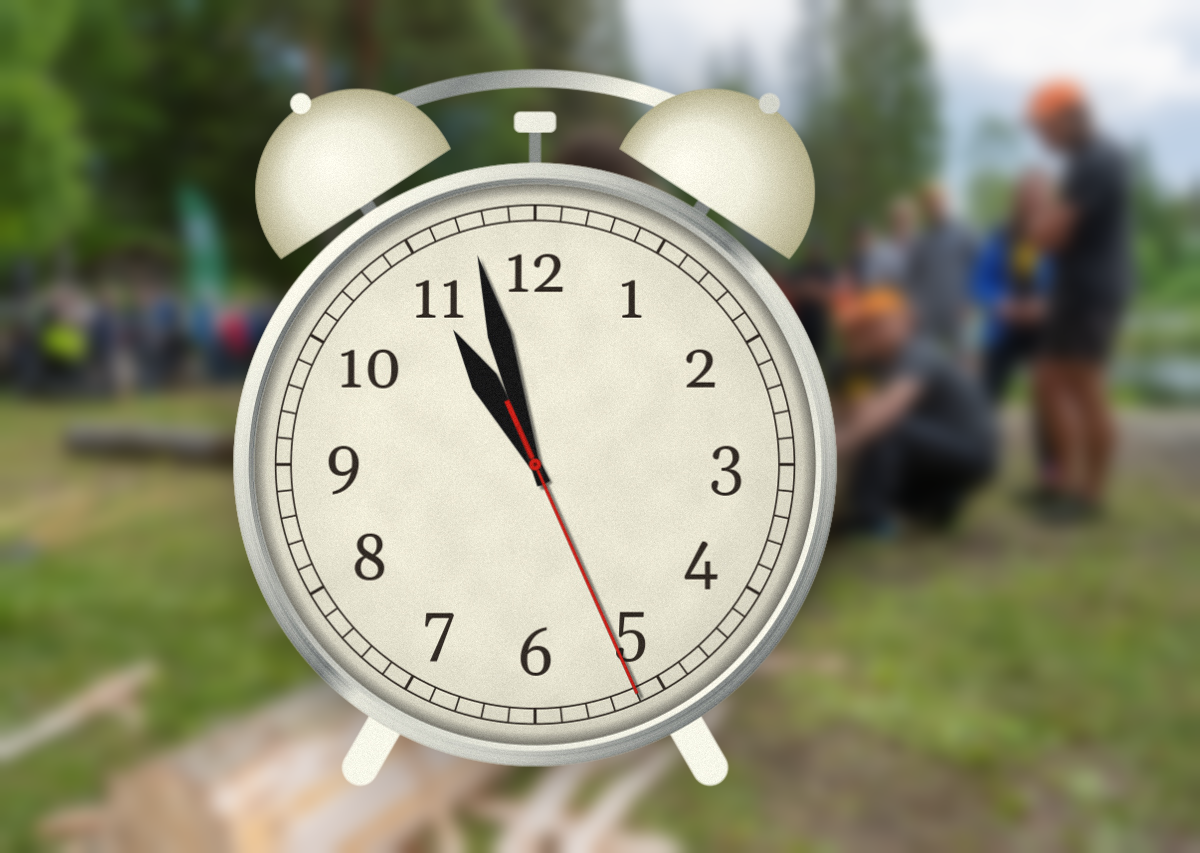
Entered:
10:57:26
